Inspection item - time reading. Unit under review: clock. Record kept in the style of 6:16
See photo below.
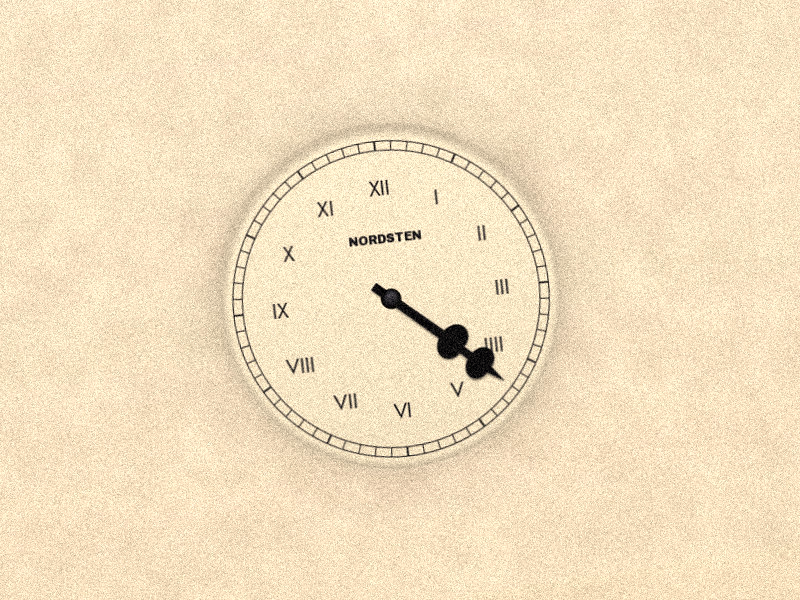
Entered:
4:22
